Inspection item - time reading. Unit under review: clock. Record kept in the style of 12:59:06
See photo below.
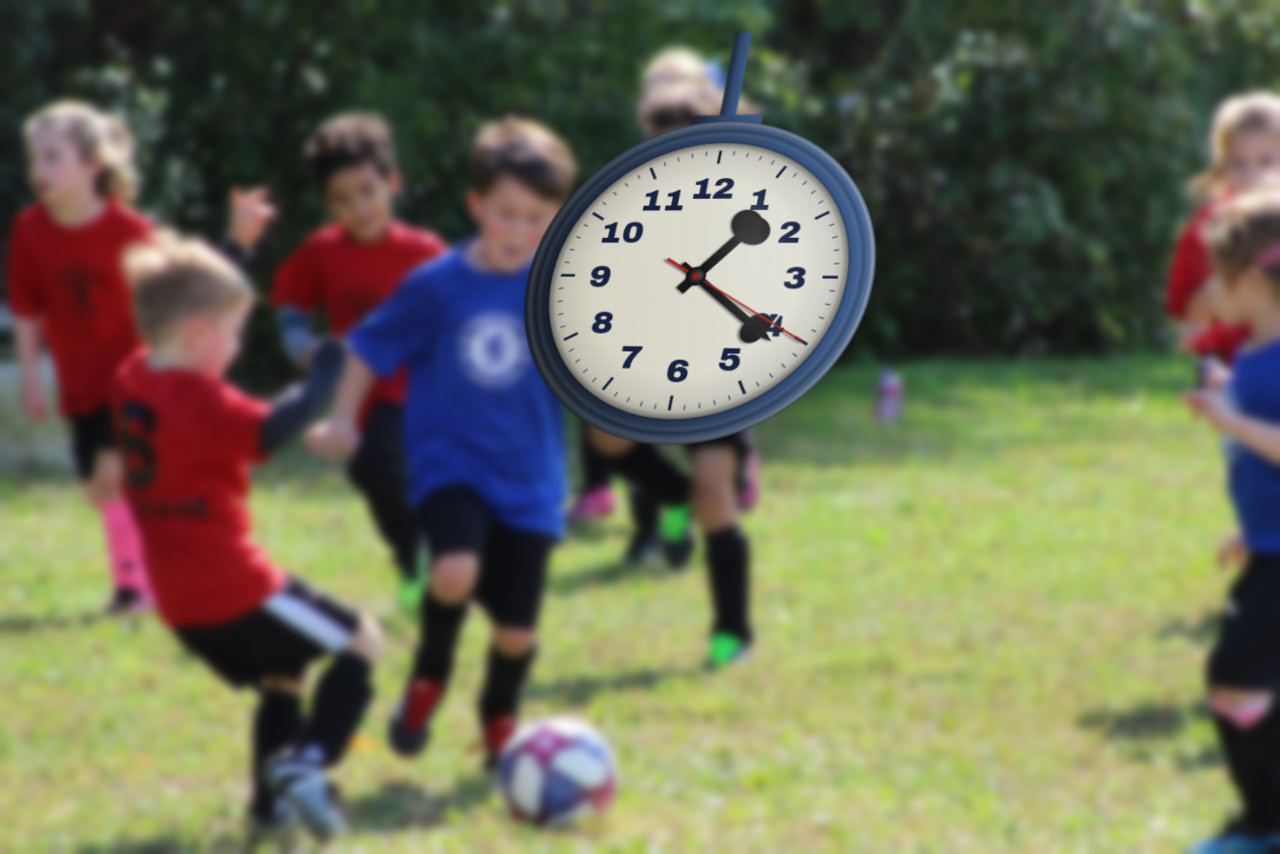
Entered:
1:21:20
